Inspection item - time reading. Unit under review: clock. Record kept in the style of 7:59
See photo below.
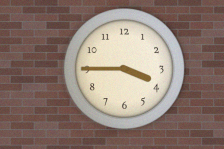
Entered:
3:45
